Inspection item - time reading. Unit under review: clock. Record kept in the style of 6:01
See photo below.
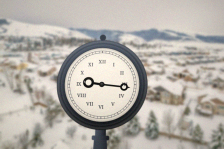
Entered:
9:16
